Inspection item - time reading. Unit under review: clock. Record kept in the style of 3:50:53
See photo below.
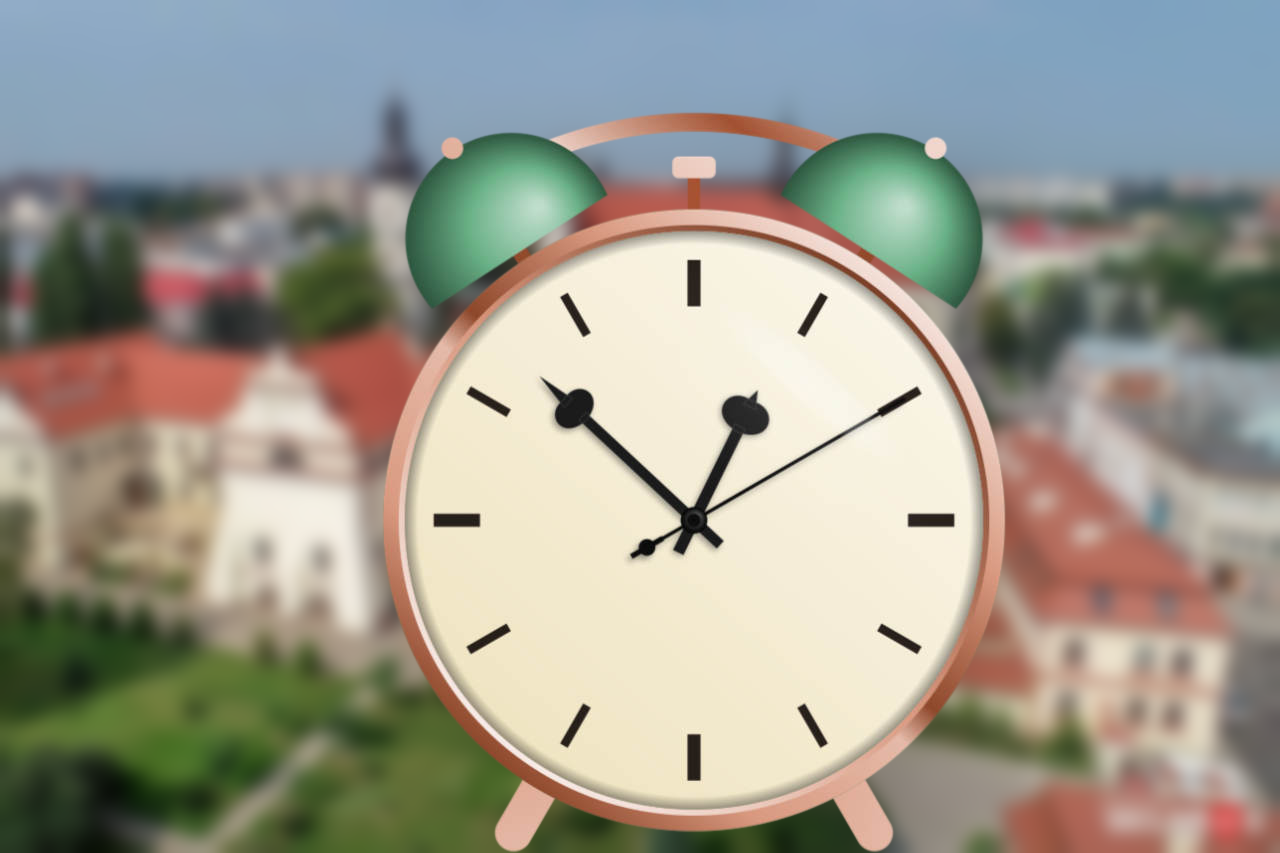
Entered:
12:52:10
